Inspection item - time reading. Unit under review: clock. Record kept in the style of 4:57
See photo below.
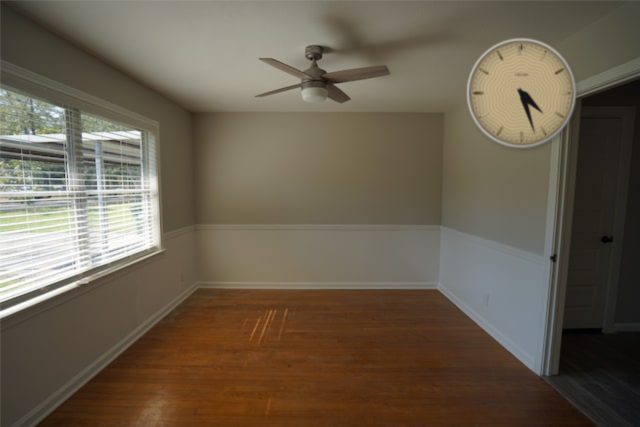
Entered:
4:27
